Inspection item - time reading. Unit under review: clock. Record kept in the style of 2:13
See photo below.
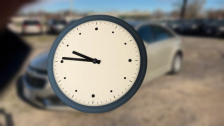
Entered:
9:46
